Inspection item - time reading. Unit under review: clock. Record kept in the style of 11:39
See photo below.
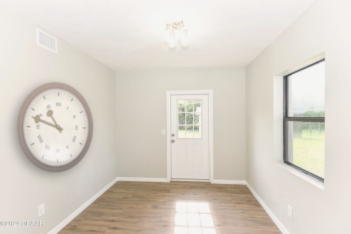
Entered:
10:48
